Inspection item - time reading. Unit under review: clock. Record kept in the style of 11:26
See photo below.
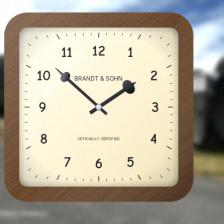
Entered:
1:52
